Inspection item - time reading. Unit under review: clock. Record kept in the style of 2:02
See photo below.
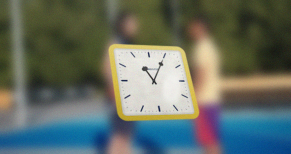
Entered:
11:05
